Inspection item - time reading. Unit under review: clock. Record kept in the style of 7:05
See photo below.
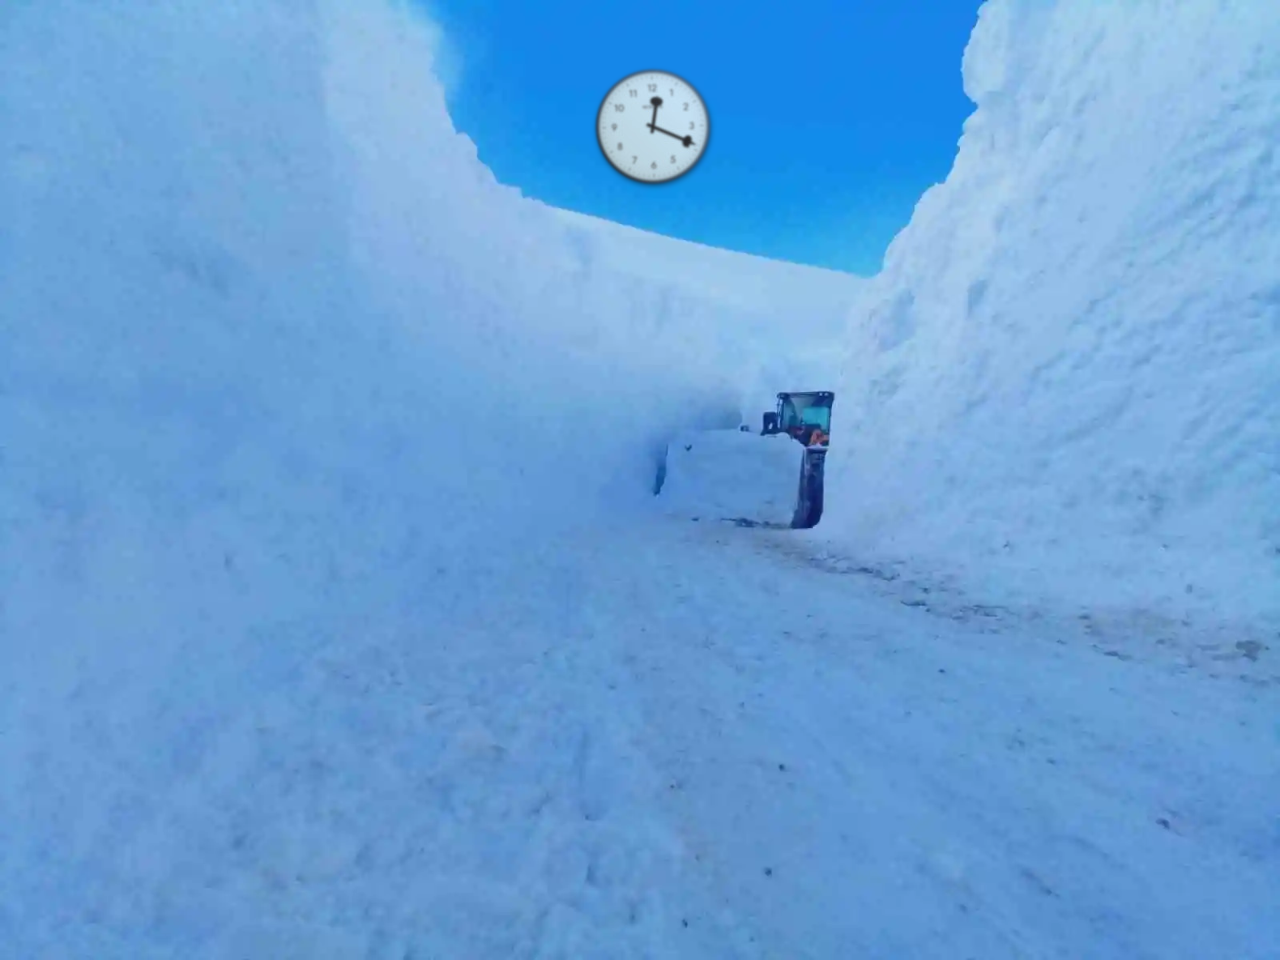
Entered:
12:19
